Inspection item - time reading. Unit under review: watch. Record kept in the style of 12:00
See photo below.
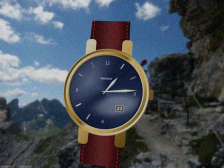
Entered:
1:14
